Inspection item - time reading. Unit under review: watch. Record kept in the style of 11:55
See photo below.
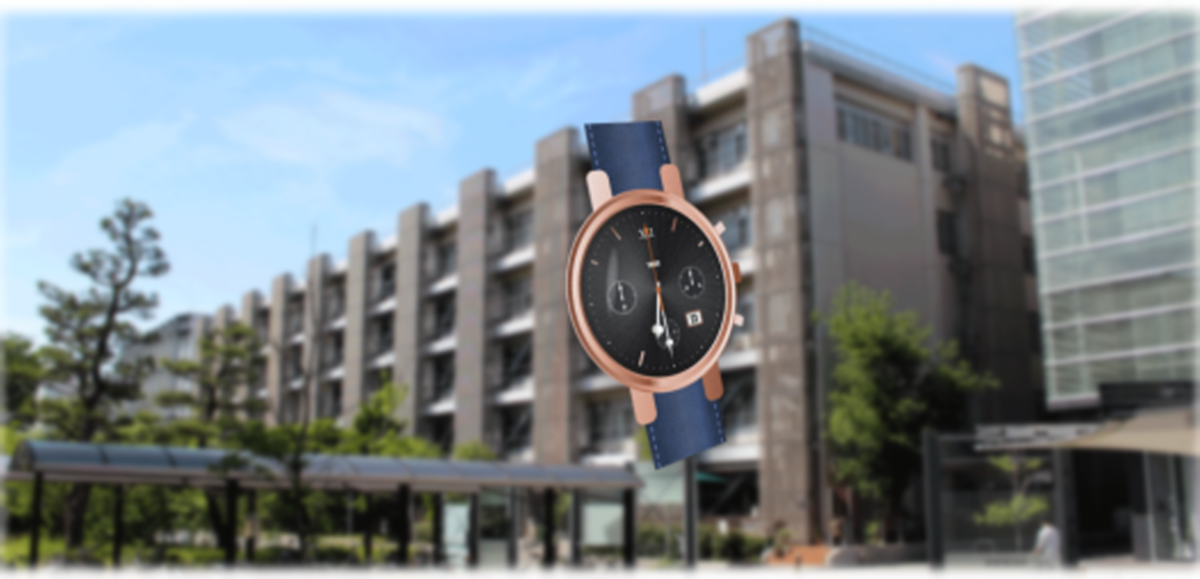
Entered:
6:30
